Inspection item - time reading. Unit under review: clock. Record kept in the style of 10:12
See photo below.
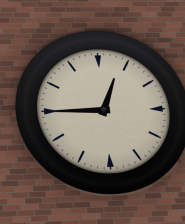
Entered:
12:45
